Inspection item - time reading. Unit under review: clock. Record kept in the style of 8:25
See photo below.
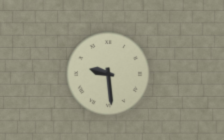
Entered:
9:29
